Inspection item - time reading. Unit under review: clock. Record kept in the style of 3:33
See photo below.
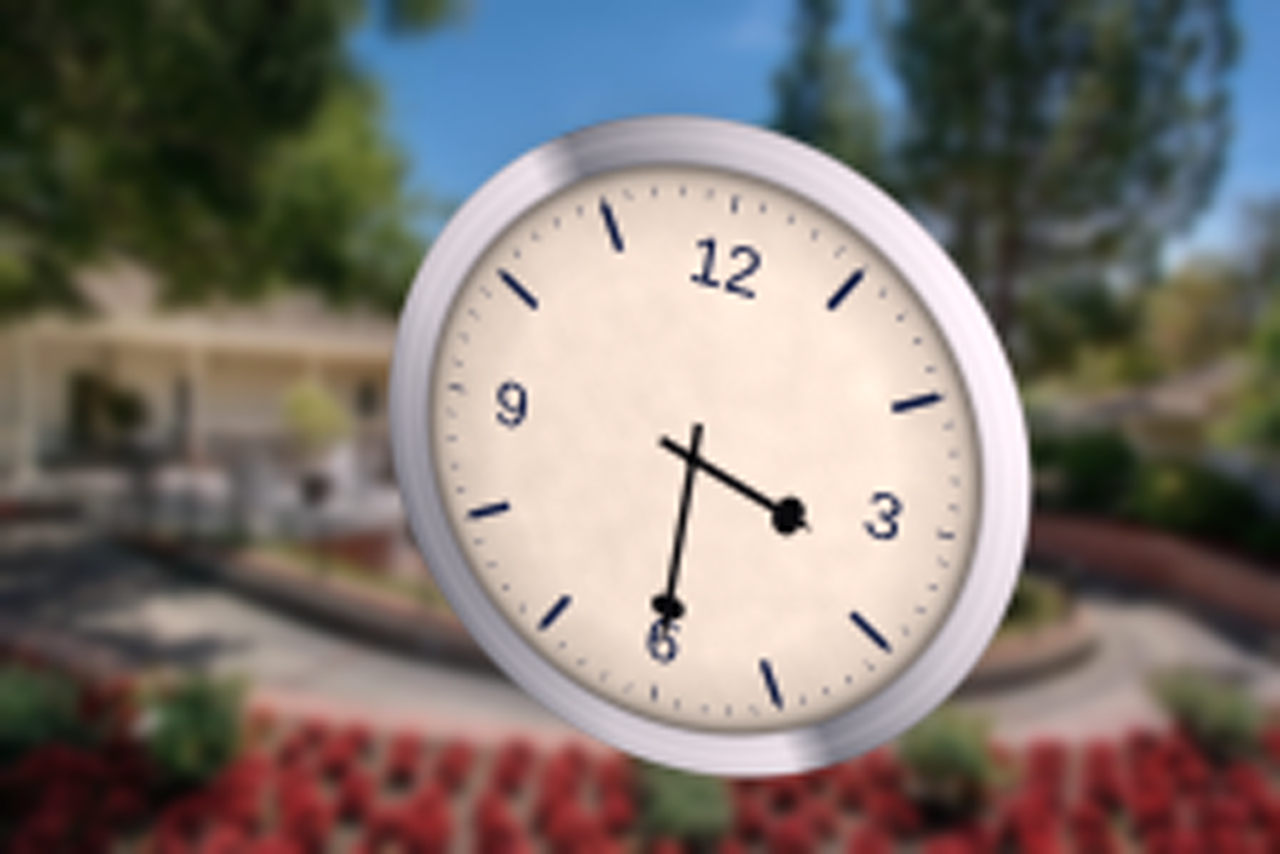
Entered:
3:30
